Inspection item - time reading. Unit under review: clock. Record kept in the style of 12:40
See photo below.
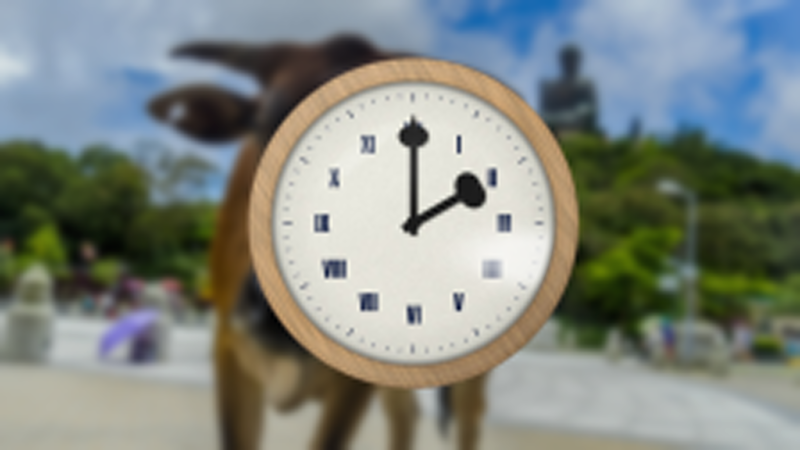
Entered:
2:00
